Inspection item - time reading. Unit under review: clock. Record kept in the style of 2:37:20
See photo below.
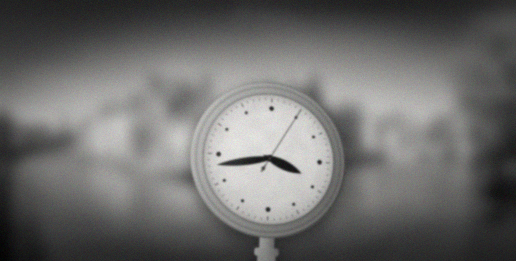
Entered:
3:43:05
